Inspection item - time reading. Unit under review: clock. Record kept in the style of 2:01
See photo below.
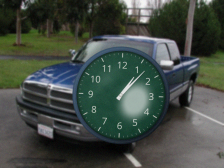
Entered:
1:07
